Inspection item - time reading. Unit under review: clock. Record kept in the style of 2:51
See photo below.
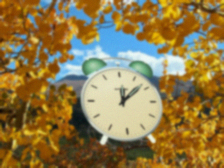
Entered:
12:08
